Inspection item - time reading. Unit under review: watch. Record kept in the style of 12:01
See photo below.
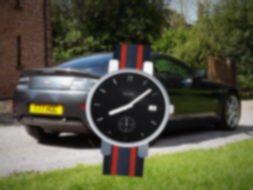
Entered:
8:08
